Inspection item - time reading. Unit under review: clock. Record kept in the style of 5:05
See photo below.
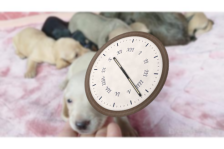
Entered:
10:22
